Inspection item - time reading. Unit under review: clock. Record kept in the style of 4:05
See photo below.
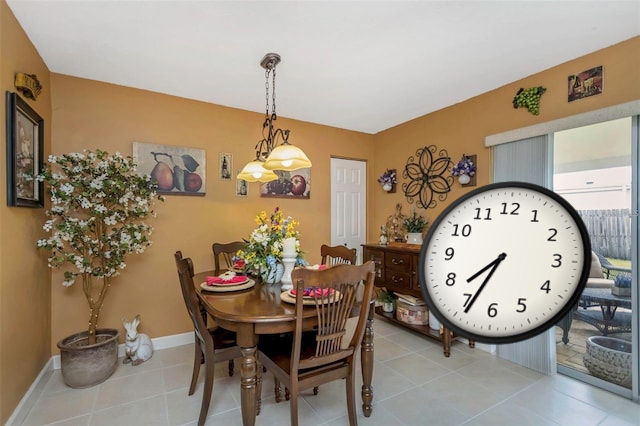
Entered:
7:34
